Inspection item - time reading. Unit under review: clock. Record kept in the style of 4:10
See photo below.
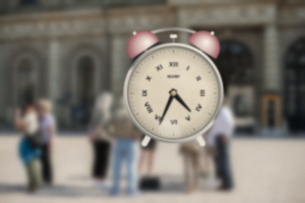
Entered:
4:34
